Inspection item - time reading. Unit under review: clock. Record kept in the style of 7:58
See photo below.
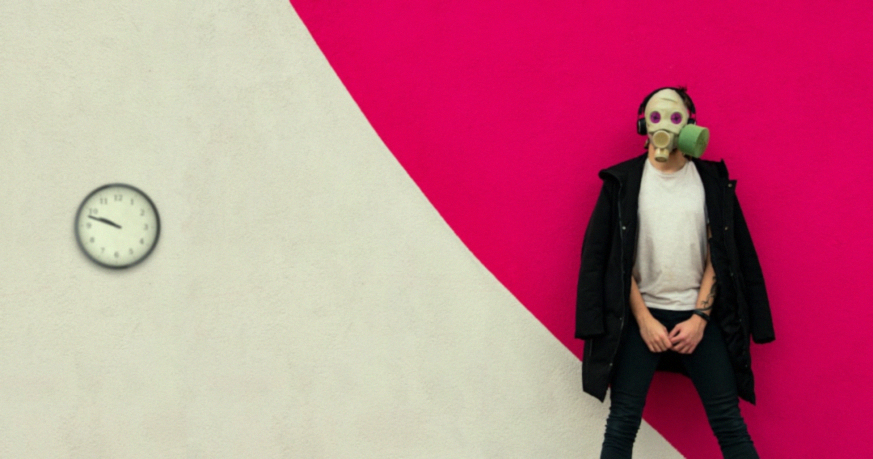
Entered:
9:48
